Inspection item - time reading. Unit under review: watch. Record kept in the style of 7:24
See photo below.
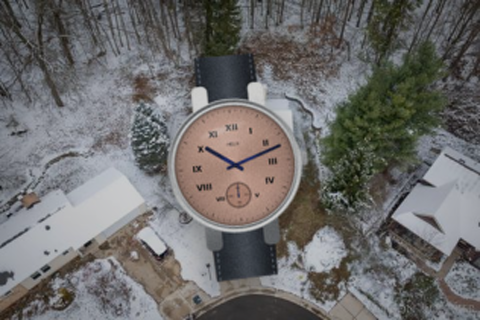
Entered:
10:12
